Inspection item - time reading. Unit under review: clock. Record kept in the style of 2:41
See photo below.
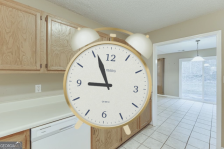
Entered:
8:56
